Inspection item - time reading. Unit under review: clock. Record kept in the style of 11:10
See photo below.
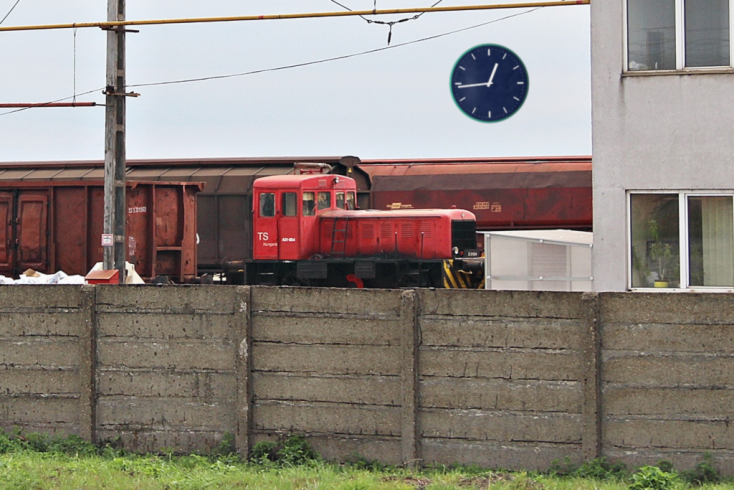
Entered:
12:44
